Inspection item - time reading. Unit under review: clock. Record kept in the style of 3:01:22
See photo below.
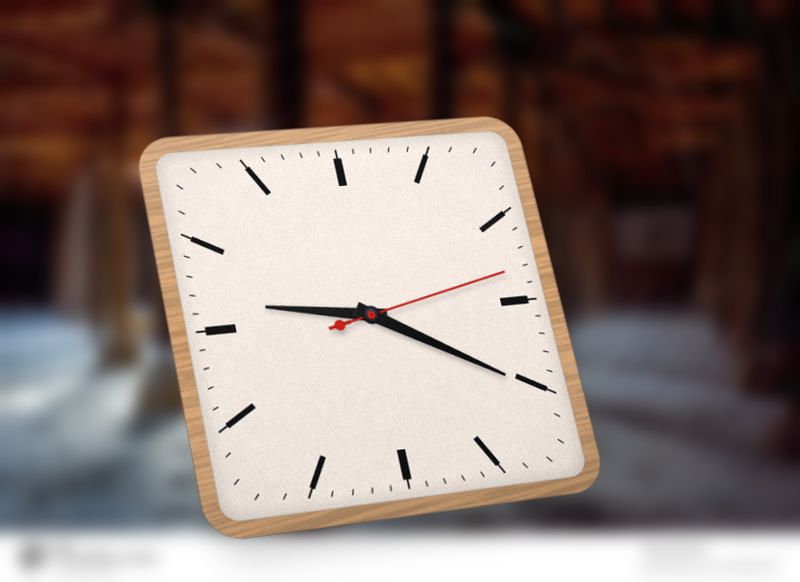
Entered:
9:20:13
